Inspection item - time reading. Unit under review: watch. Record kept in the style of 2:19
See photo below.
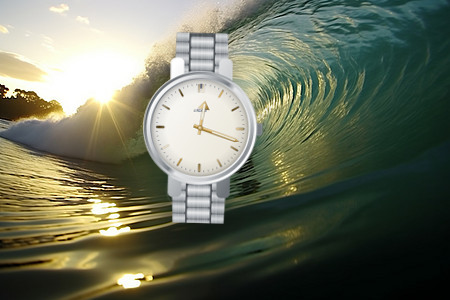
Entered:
12:18
